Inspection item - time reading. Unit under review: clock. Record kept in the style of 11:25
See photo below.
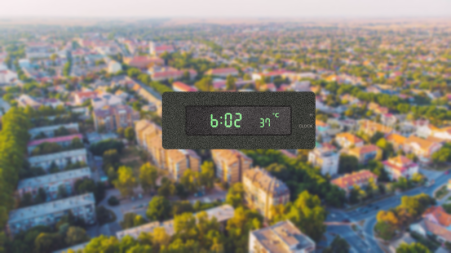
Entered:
6:02
